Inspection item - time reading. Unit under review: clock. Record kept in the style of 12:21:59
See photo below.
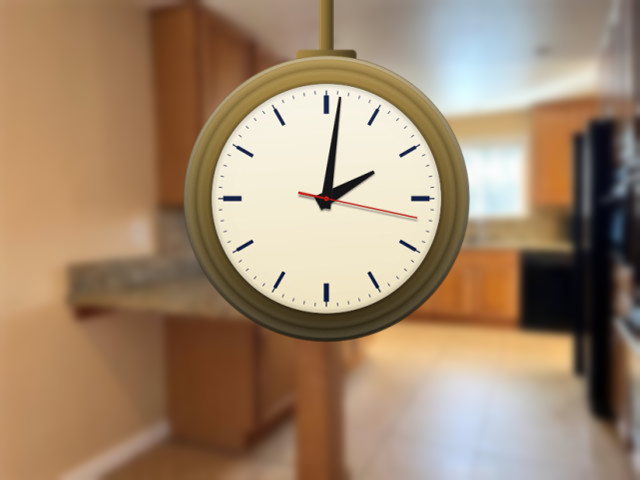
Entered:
2:01:17
